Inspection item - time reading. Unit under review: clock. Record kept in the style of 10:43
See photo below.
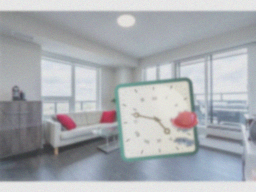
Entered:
4:48
